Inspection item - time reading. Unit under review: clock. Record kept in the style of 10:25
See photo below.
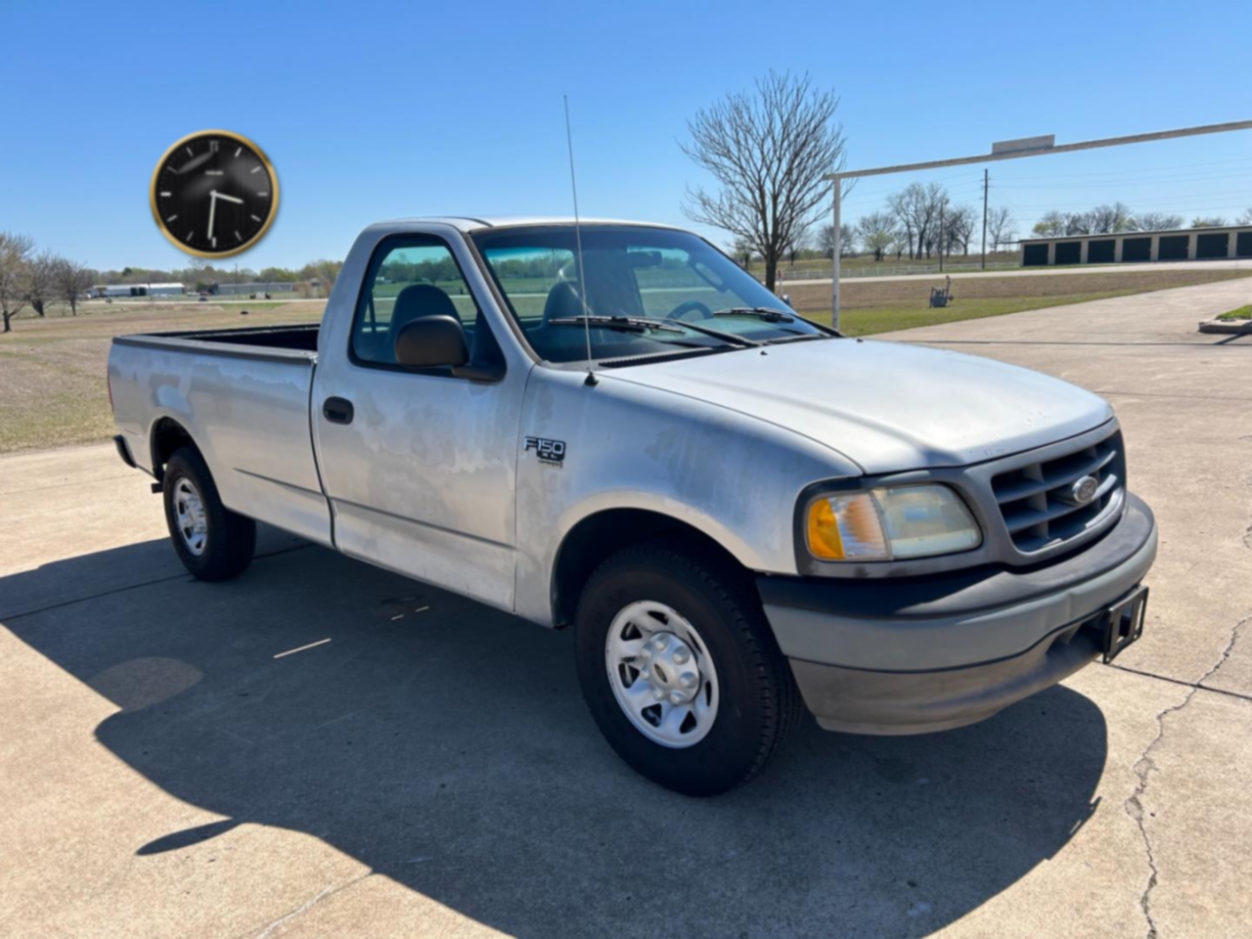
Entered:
3:31
